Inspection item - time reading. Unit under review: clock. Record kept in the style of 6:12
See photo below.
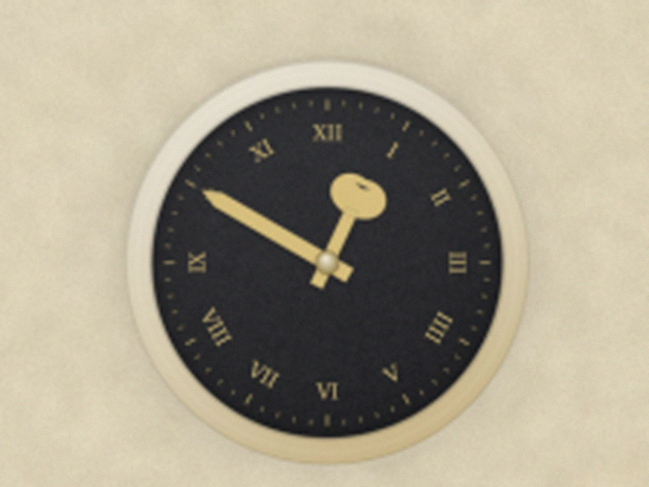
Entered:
12:50
